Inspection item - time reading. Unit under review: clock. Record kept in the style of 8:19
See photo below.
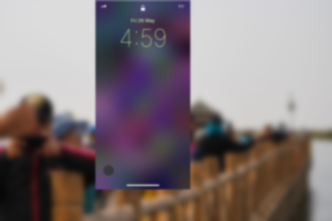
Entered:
4:59
